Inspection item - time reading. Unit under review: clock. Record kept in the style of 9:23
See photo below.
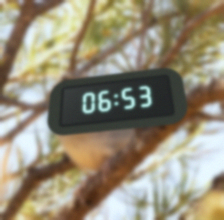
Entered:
6:53
